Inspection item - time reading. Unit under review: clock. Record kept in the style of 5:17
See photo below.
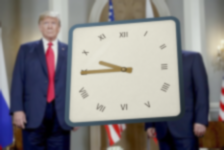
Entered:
9:45
